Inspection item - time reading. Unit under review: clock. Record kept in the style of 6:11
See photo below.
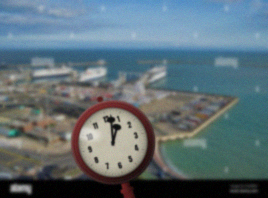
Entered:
1:02
